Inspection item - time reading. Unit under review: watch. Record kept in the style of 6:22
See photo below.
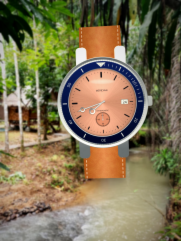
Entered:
7:42
